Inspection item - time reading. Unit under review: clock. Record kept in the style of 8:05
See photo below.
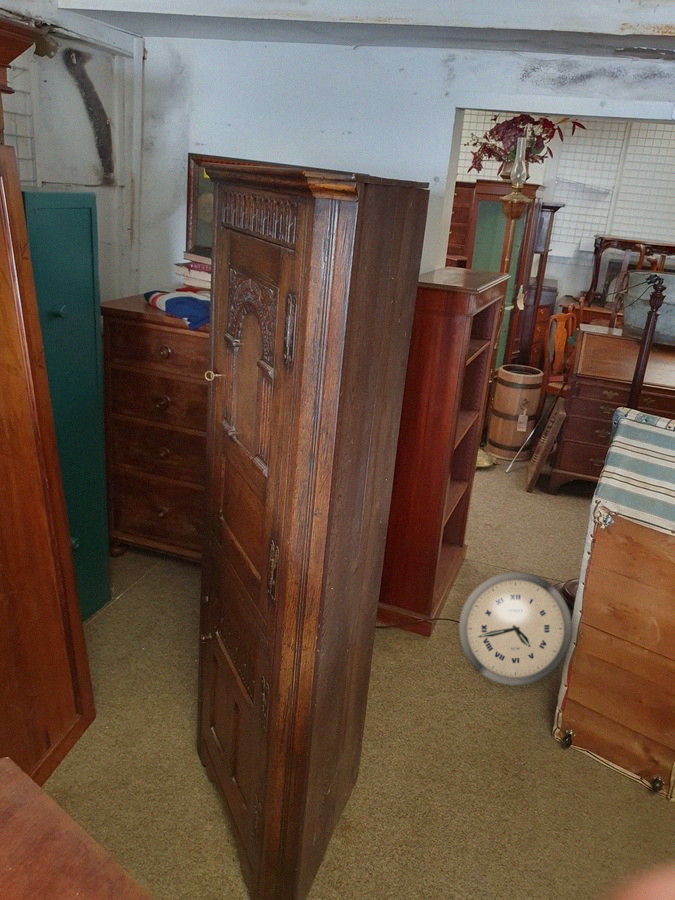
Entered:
4:43
